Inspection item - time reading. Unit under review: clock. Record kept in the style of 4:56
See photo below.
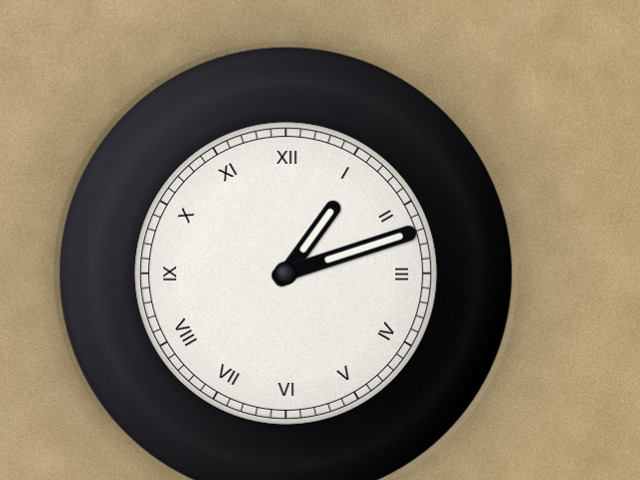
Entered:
1:12
